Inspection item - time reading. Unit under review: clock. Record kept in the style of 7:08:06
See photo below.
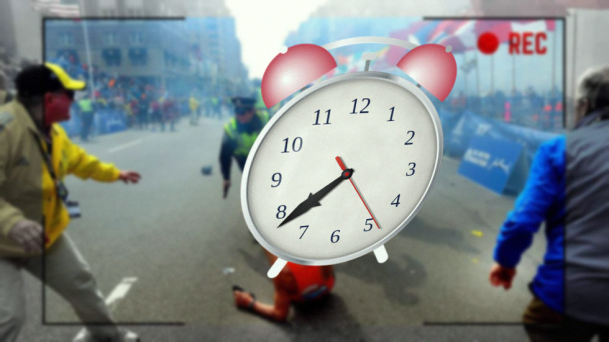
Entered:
7:38:24
